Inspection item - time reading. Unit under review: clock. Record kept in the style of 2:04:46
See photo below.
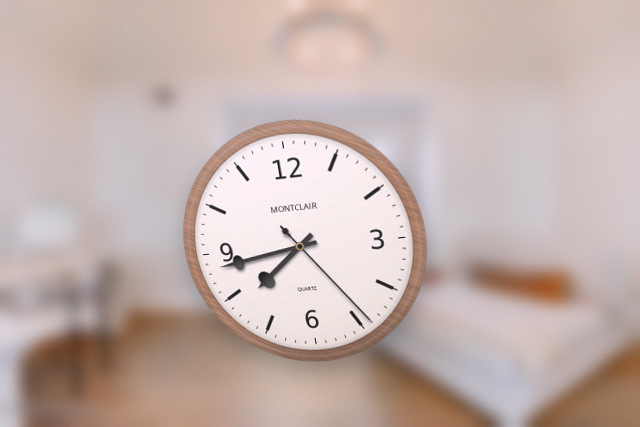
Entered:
7:43:24
